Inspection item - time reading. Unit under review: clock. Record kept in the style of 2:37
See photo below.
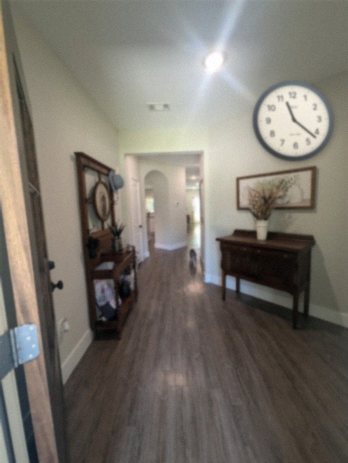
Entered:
11:22
